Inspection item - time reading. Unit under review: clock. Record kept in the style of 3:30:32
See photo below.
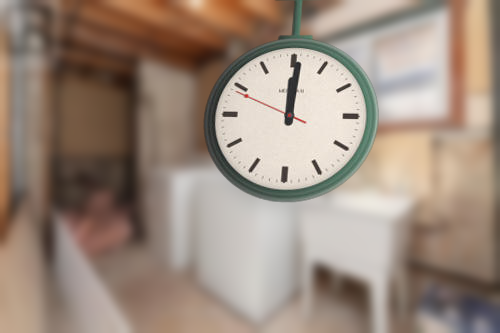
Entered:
12:00:49
